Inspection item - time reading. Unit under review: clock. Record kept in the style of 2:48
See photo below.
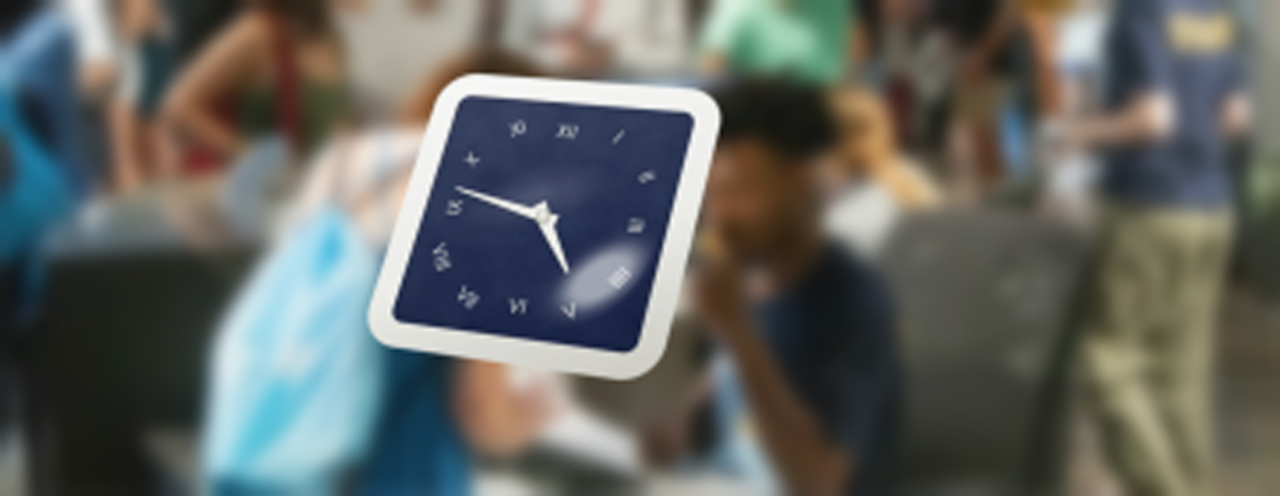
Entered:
4:47
